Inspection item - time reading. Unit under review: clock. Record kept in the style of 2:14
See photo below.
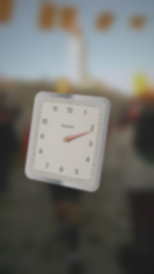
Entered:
2:11
